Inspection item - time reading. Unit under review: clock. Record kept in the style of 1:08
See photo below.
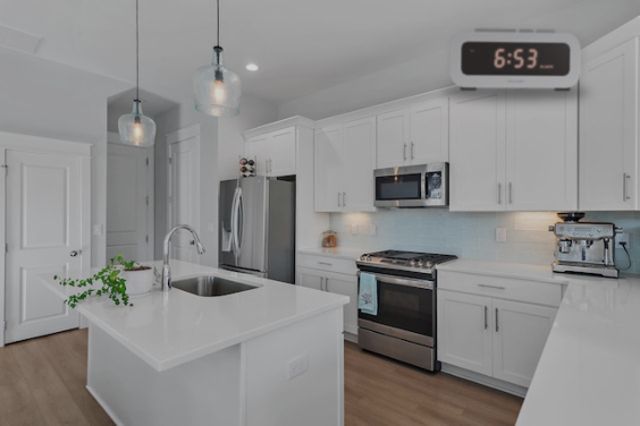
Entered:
6:53
